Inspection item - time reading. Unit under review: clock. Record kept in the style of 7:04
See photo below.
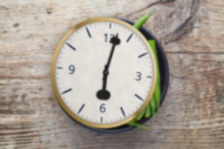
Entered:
6:02
